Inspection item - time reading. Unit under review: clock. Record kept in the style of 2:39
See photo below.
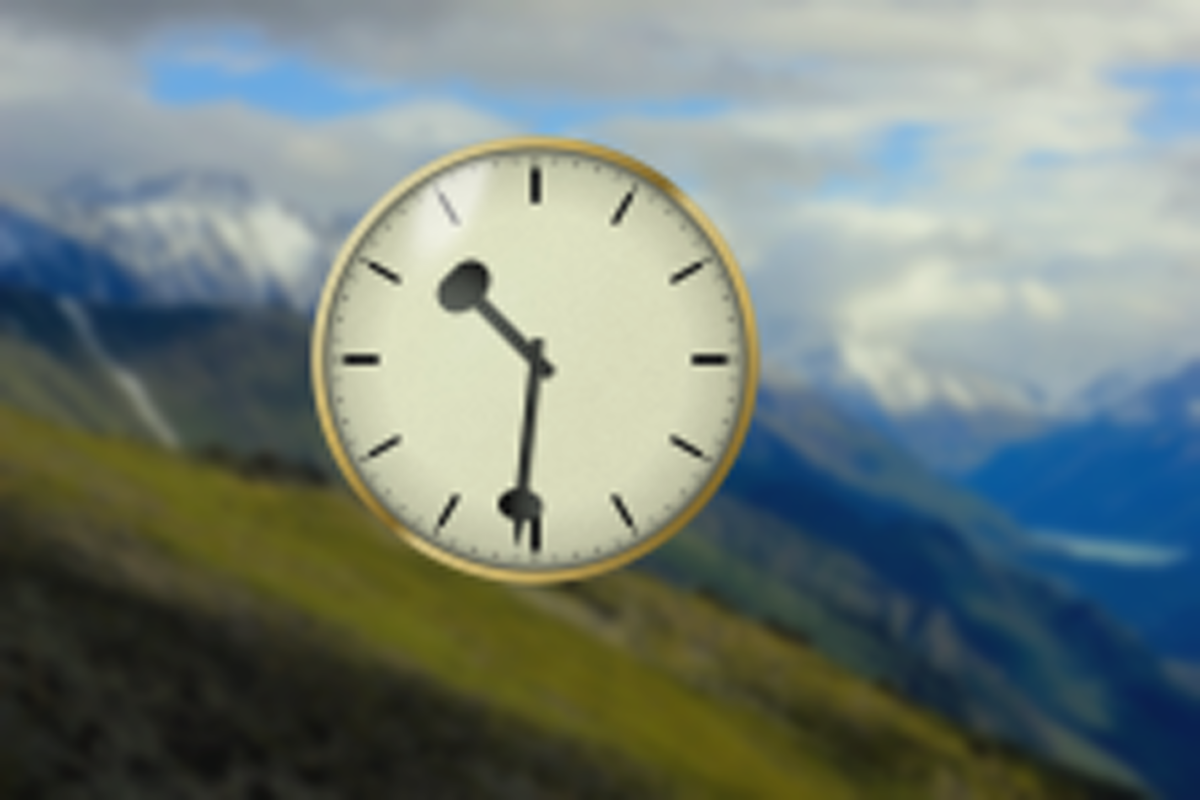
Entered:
10:31
